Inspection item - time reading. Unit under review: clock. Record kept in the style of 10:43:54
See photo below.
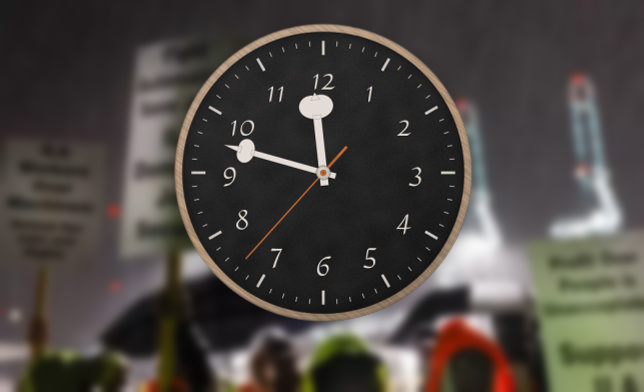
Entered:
11:47:37
